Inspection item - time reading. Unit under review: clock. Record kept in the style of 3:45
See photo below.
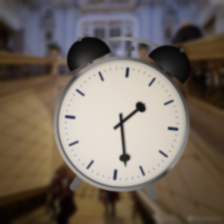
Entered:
1:28
